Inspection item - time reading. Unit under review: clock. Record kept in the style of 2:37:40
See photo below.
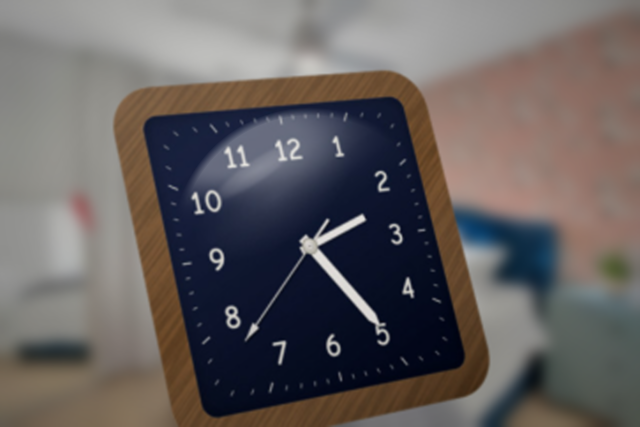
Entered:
2:24:38
